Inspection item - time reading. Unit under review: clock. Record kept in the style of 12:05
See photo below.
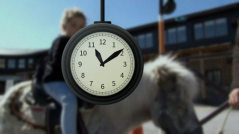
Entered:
11:09
